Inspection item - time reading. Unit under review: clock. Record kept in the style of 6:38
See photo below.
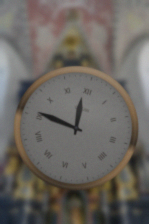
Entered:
11:46
